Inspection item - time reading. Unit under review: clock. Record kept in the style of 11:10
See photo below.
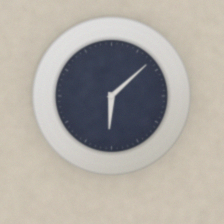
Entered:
6:08
